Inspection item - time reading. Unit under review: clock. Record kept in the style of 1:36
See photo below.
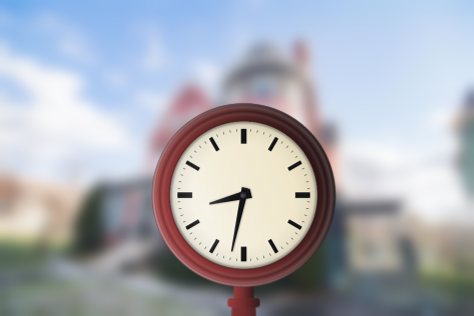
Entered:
8:32
